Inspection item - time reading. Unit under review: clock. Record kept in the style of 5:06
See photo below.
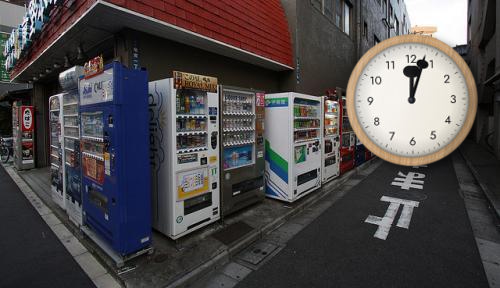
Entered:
12:03
